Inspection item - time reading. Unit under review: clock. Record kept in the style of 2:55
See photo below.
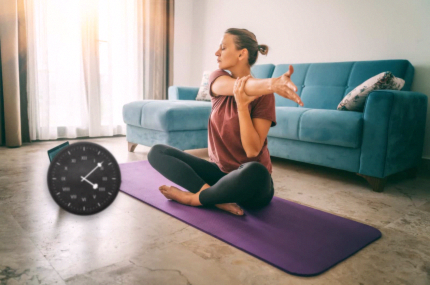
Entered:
4:08
